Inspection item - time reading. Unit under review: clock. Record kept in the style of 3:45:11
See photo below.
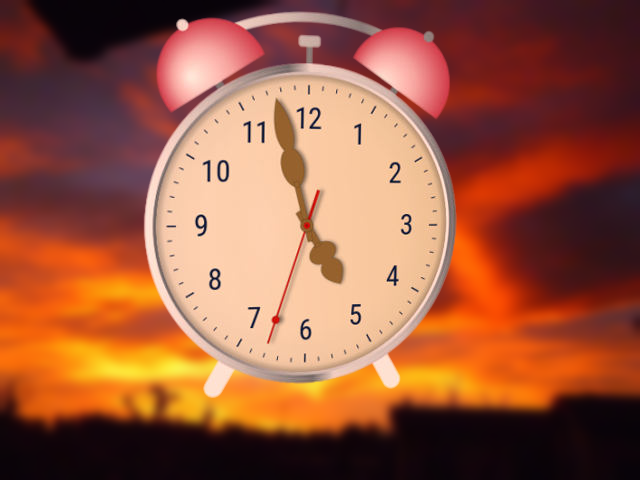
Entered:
4:57:33
